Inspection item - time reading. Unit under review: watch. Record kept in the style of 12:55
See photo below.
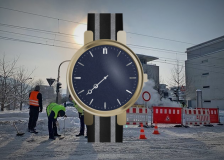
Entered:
7:38
